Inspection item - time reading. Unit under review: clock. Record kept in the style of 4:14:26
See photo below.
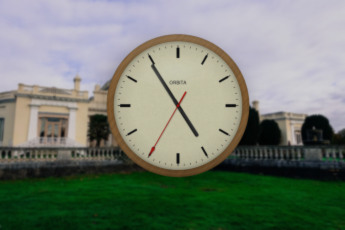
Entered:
4:54:35
